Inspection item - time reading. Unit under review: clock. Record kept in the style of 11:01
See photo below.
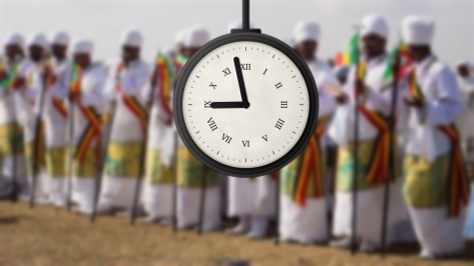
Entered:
8:58
